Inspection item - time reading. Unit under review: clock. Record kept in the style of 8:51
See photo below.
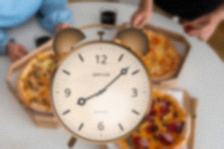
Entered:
8:08
